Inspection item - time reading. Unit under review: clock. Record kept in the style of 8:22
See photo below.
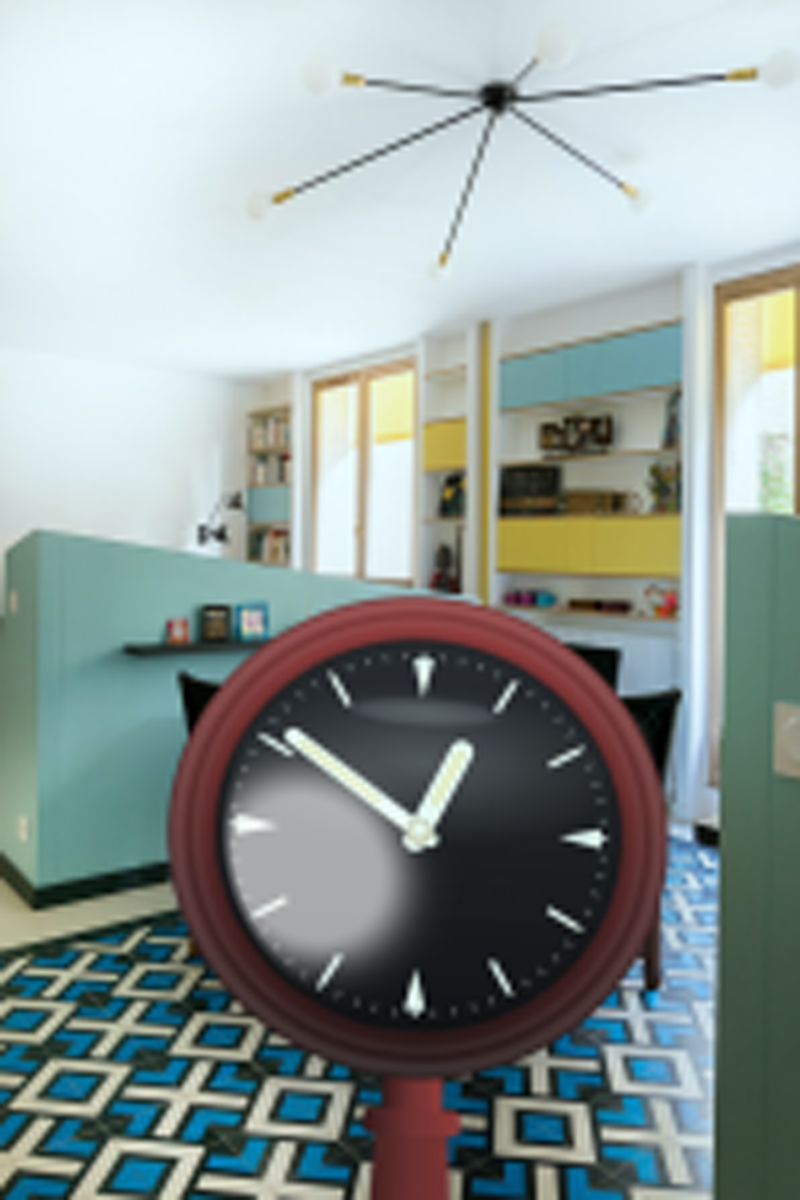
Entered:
12:51
